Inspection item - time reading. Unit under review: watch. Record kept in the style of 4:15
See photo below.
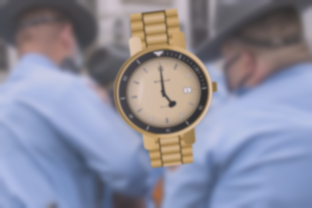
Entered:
5:00
